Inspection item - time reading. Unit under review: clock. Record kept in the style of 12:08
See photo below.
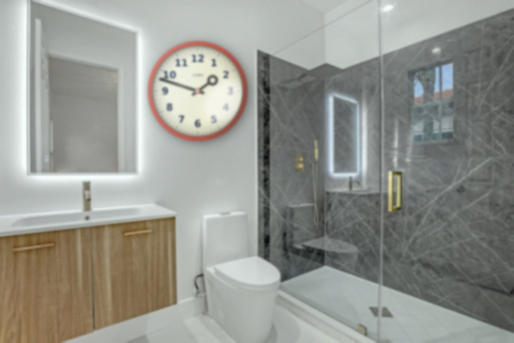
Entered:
1:48
